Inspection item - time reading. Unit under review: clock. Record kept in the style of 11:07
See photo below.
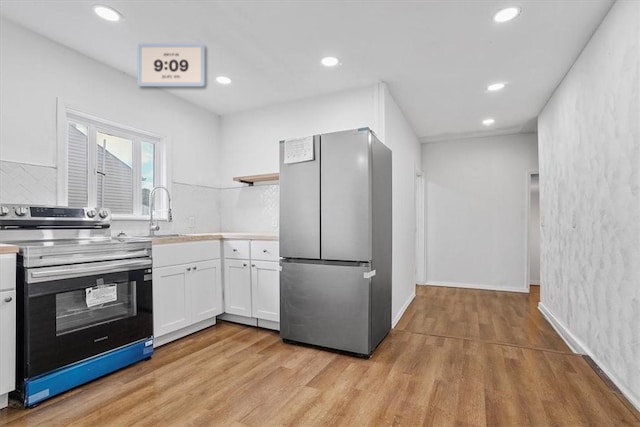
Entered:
9:09
